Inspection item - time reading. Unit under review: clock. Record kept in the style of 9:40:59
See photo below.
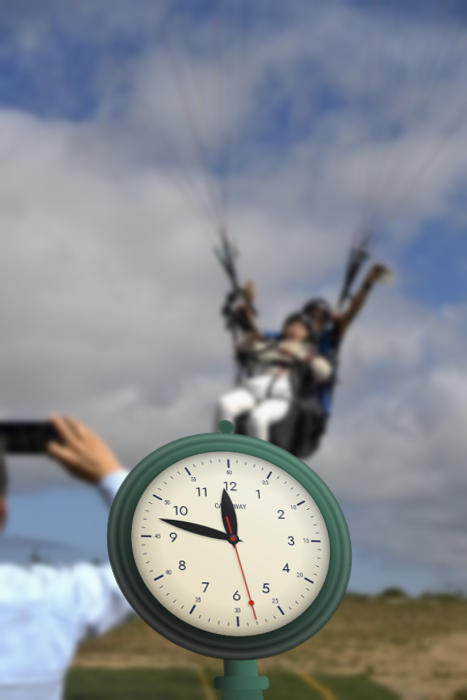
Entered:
11:47:28
